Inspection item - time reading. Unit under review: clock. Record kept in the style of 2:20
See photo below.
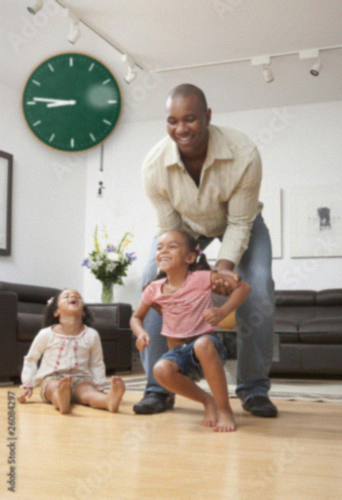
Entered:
8:46
